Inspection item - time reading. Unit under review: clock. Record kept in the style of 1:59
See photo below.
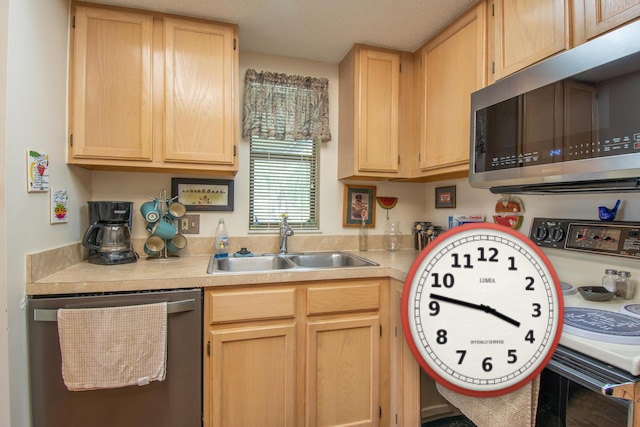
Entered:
3:47
